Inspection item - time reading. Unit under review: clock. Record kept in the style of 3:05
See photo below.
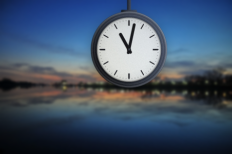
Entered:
11:02
